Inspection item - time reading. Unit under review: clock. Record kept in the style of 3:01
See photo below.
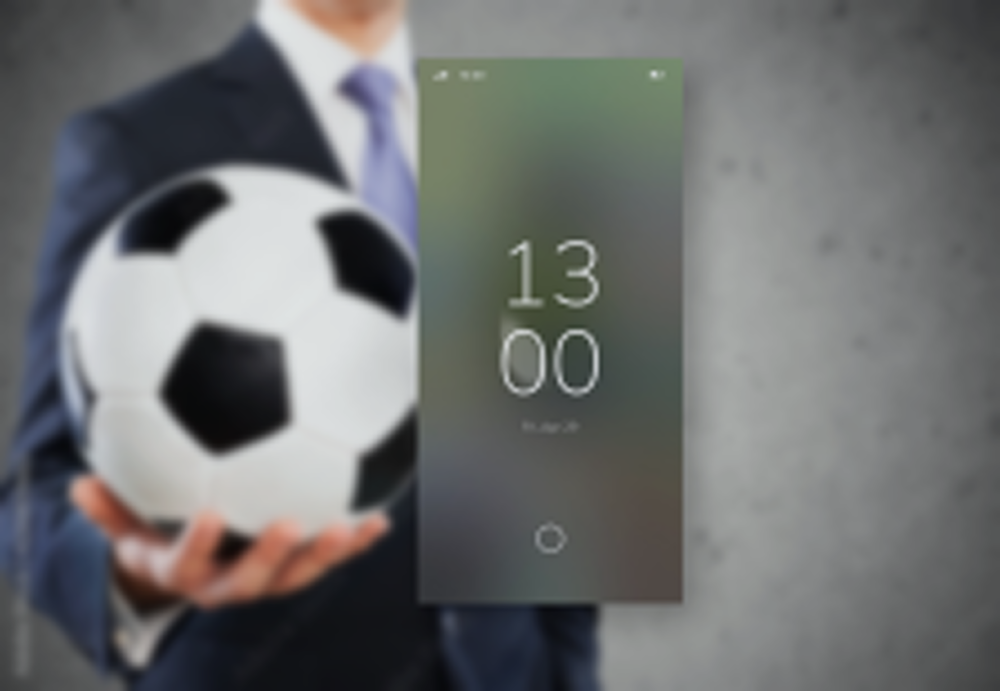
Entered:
13:00
